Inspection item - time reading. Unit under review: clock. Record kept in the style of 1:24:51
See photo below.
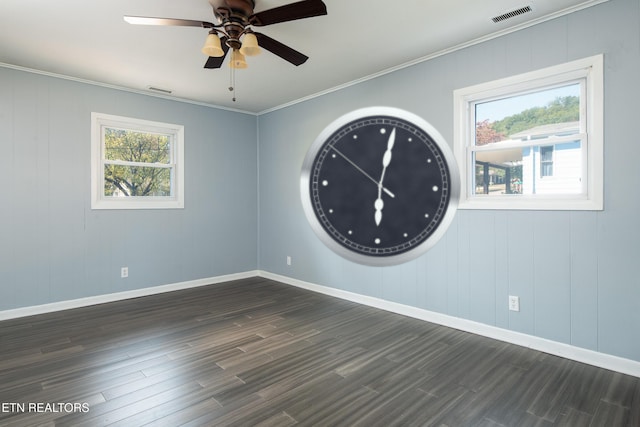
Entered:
6:01:51
